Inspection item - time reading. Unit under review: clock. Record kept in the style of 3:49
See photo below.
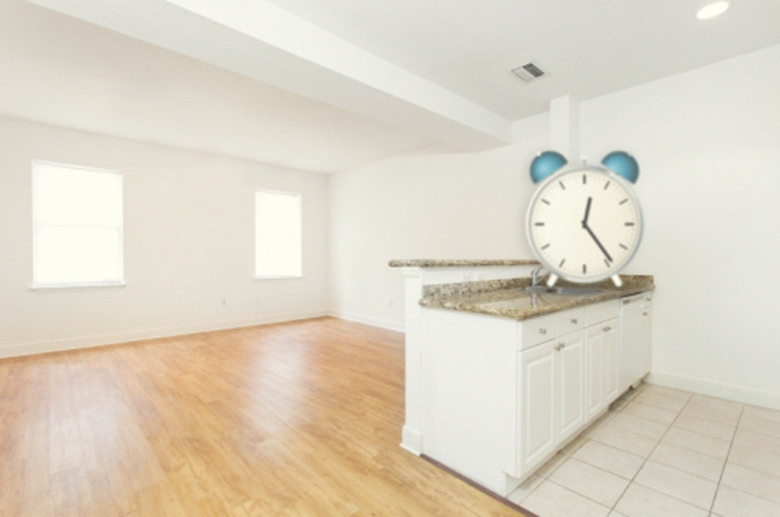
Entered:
12:24
